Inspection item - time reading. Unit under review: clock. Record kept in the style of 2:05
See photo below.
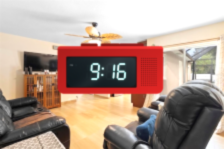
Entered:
9:16
